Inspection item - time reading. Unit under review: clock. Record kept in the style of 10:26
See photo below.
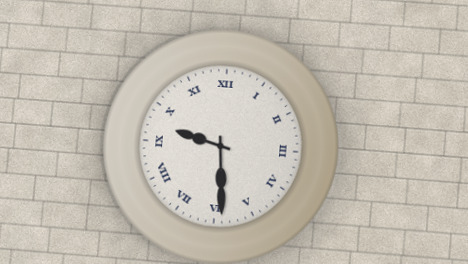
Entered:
9:29
